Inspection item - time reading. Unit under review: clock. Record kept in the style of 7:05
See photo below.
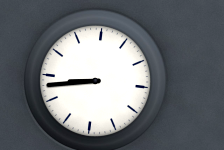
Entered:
8:43
